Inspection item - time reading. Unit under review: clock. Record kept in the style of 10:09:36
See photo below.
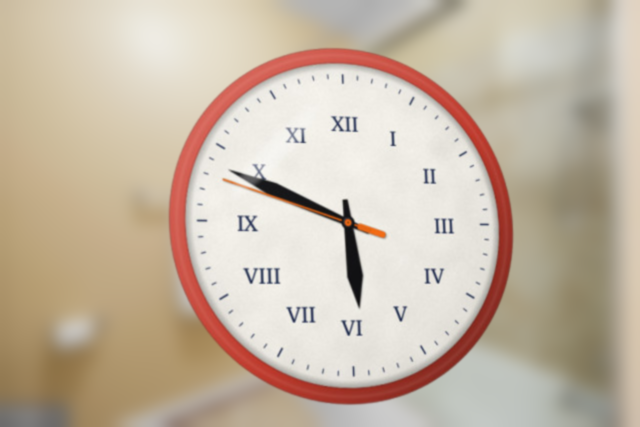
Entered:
5:48:48
